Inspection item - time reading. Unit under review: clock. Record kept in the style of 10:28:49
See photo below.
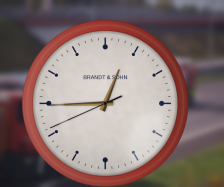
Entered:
12:44:41
